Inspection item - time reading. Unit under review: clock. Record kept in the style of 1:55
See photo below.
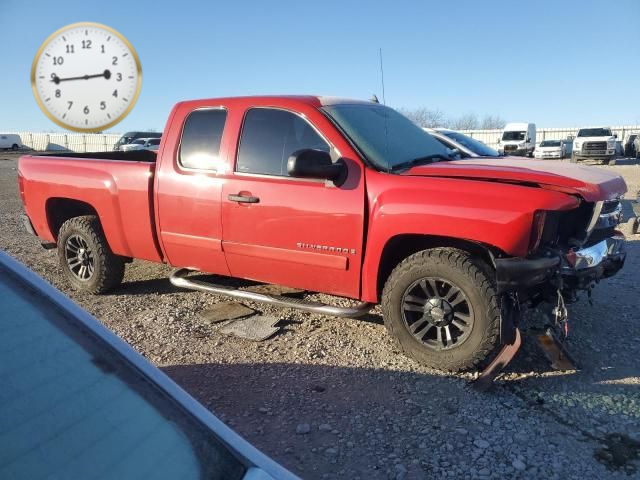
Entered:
2:44
